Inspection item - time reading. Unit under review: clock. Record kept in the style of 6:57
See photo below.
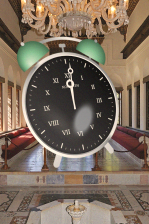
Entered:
12:01
